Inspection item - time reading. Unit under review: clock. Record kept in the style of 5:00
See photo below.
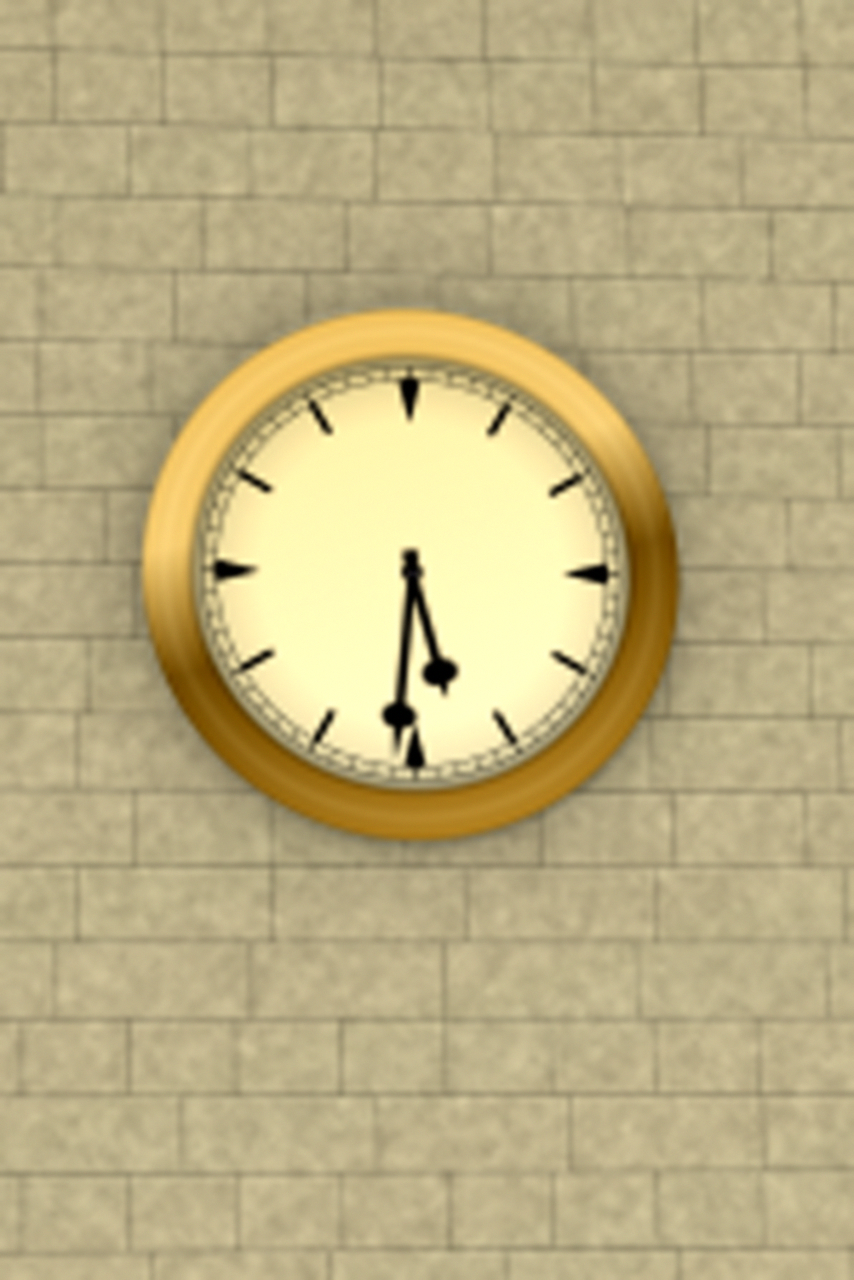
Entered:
5:31
